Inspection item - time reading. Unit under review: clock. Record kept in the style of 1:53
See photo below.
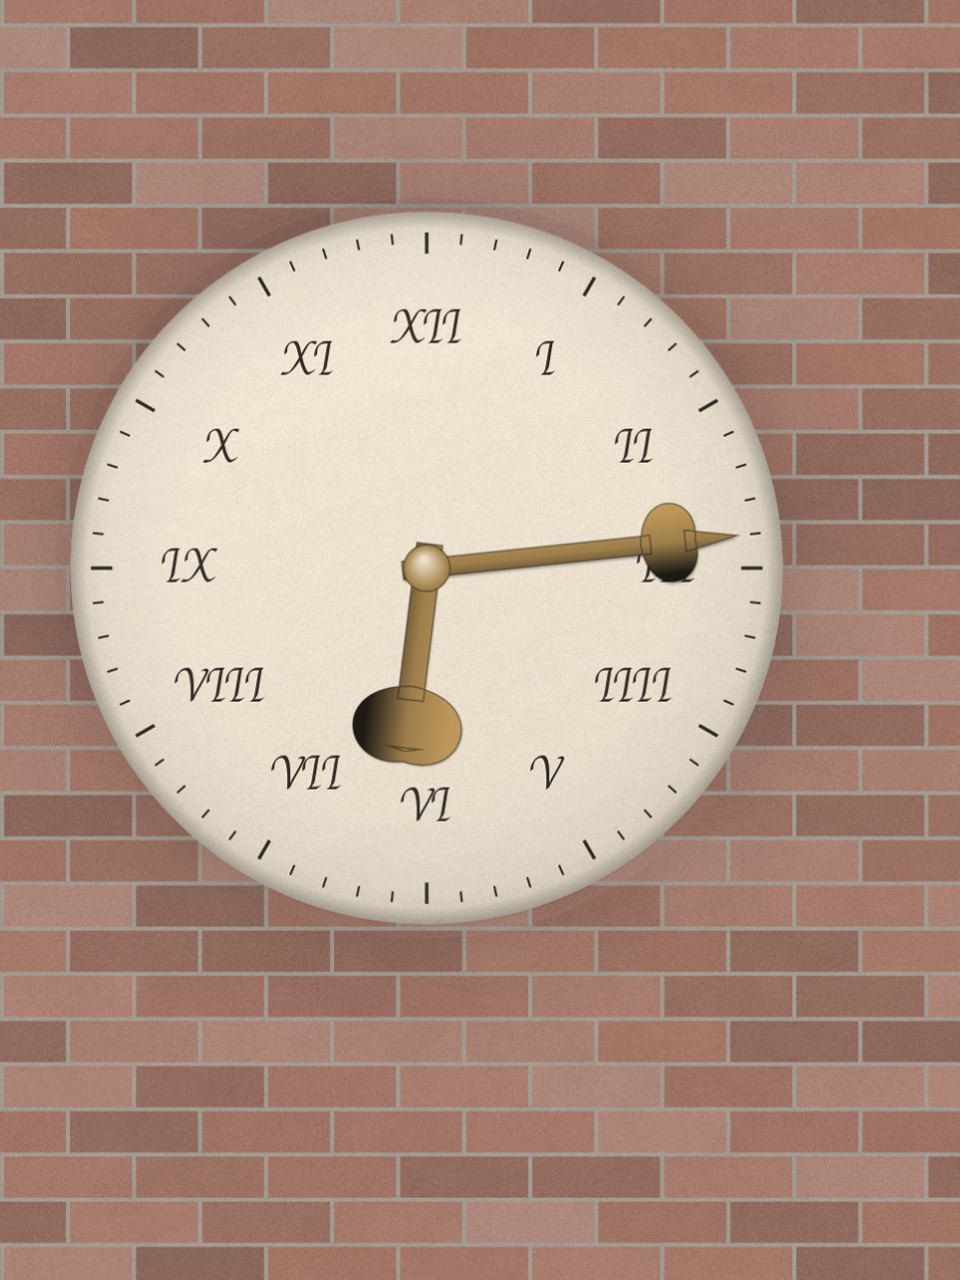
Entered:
6:14
